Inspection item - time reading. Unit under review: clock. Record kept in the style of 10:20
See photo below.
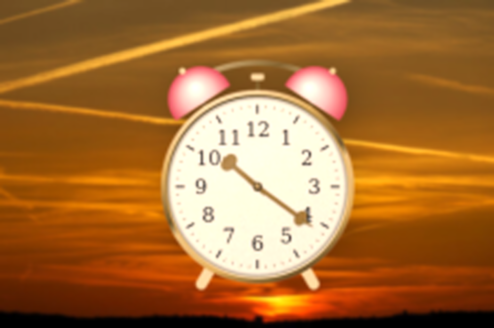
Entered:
10:21
